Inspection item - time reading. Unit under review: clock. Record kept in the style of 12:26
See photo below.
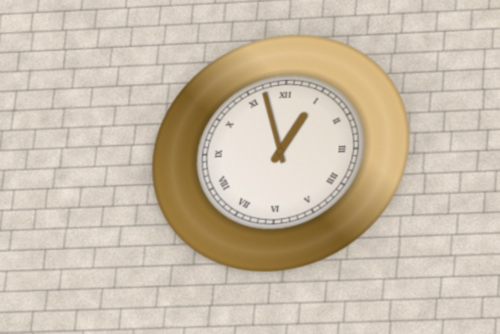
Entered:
12:57
